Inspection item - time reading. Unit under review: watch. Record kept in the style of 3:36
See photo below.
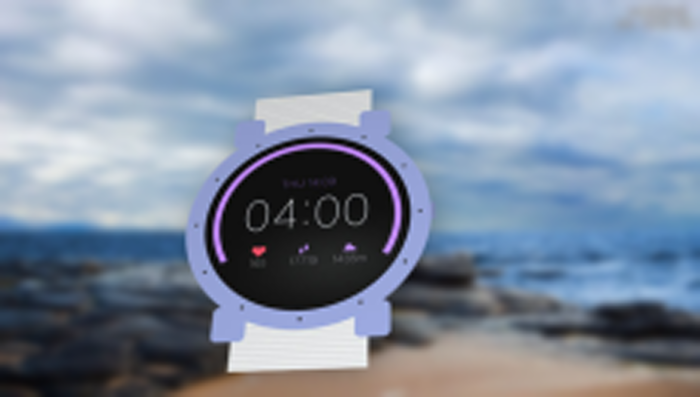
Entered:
4:00
